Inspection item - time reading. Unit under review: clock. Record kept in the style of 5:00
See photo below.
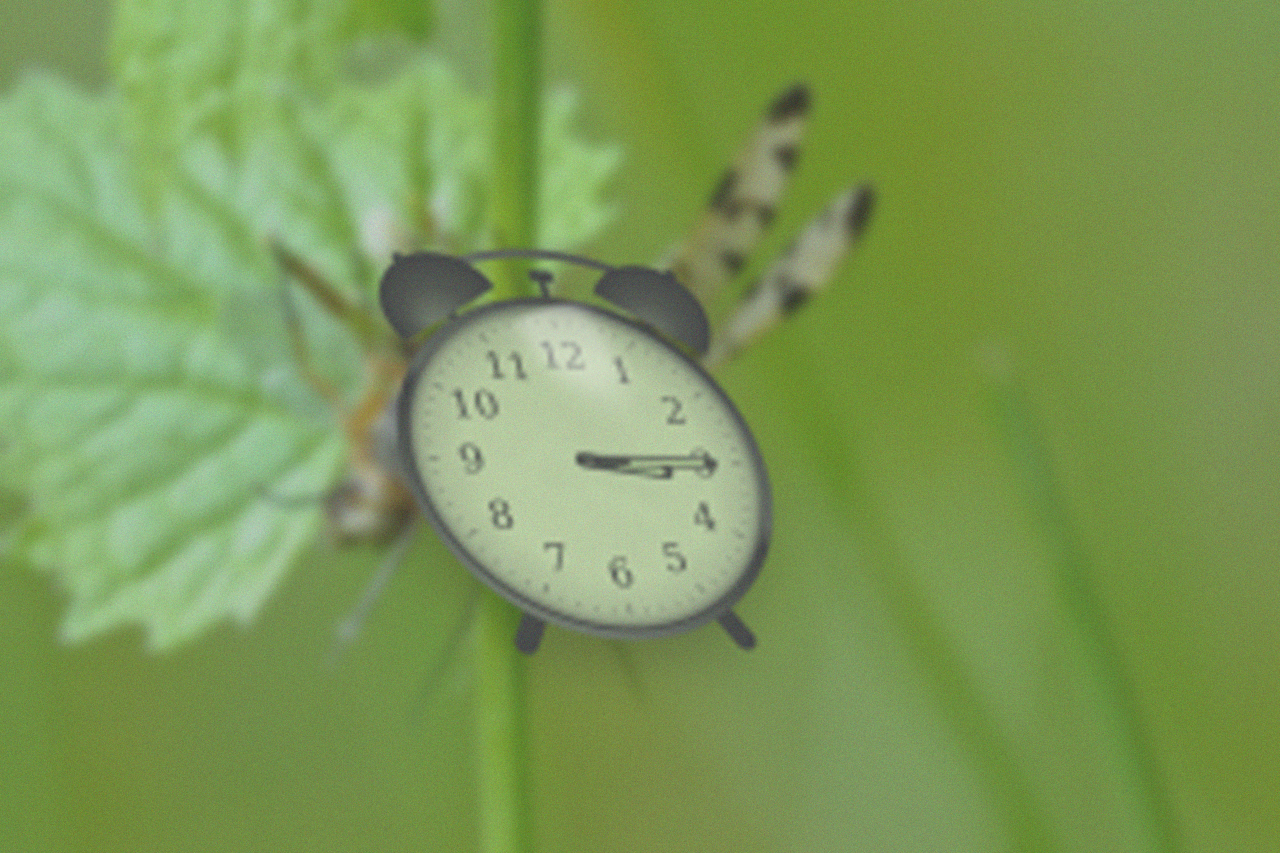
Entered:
3:15
